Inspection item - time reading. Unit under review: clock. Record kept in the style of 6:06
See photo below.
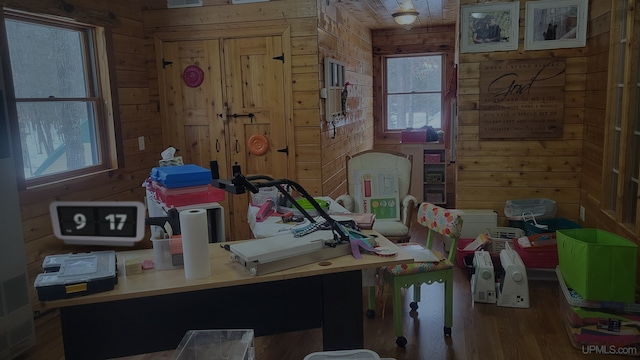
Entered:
9:17
